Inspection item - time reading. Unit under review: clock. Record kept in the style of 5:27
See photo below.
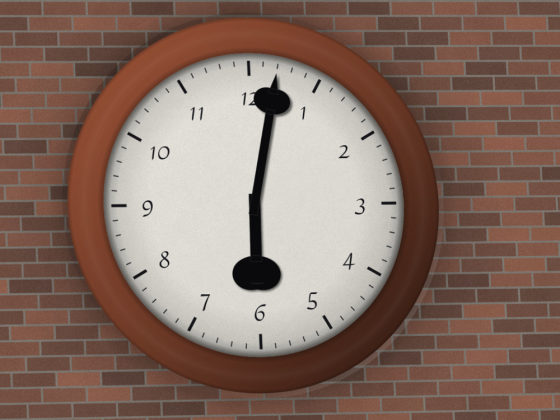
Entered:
6:02
